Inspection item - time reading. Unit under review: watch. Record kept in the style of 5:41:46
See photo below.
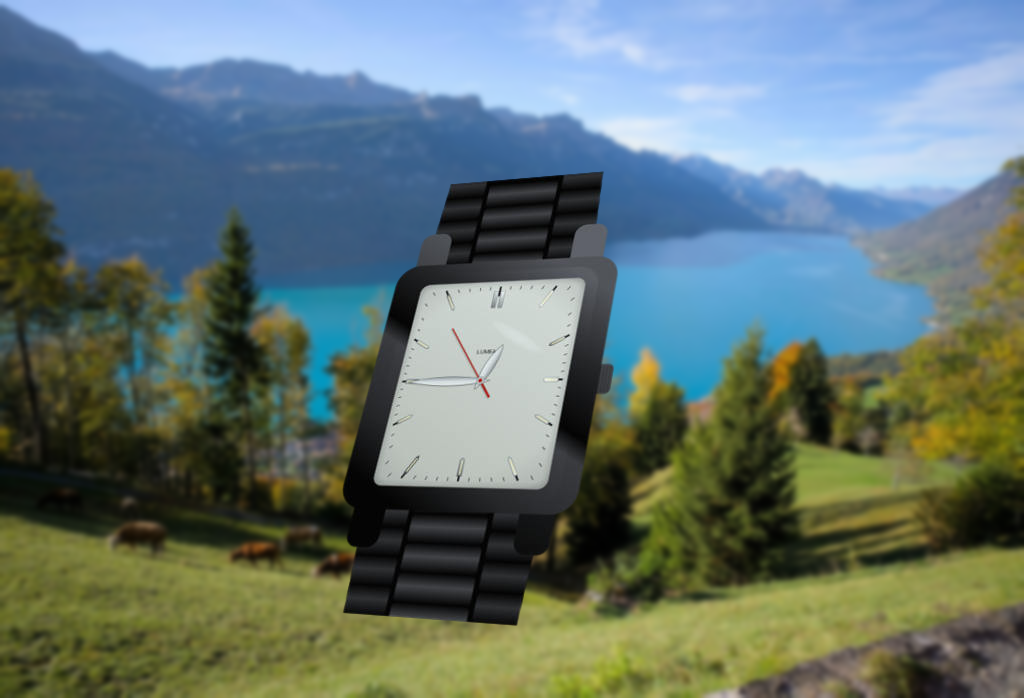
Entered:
12:44:54
